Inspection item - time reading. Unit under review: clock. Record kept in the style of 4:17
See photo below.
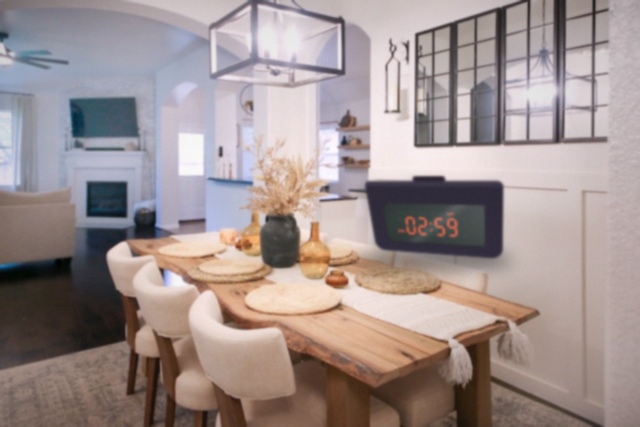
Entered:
2:59
